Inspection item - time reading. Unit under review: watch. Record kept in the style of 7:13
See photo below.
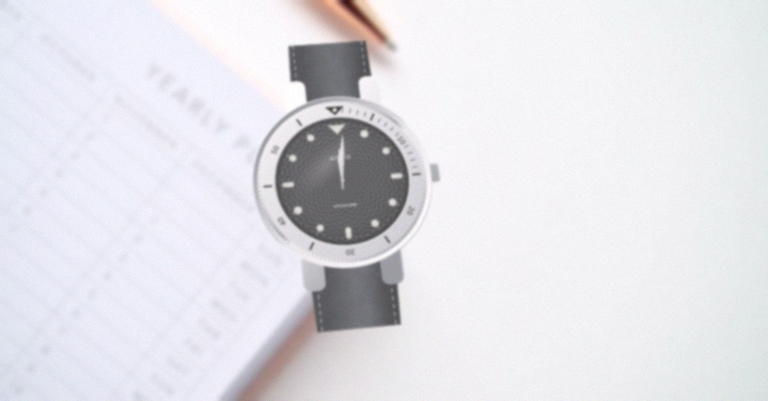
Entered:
12:01
